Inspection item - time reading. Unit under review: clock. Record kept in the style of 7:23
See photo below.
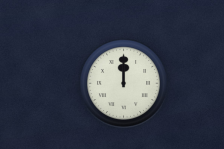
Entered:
12:00
